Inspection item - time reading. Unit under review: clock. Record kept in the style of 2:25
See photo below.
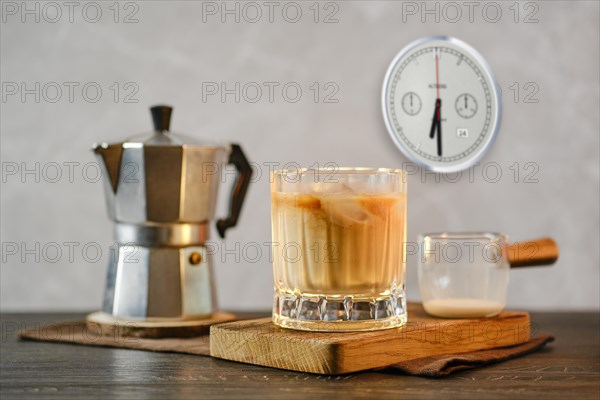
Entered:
6:30
